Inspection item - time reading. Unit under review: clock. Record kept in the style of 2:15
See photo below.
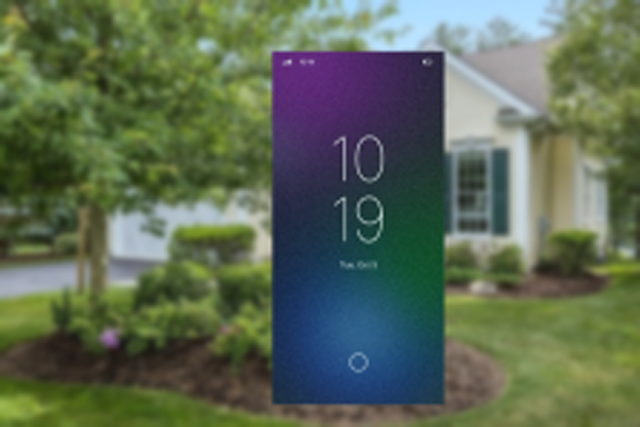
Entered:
10:19
